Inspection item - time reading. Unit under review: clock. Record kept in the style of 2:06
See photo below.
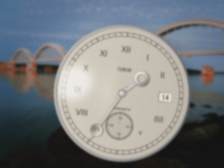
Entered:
1:35
